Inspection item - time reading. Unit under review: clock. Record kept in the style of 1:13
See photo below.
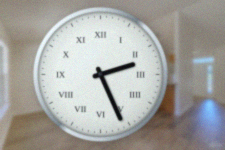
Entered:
2:26
